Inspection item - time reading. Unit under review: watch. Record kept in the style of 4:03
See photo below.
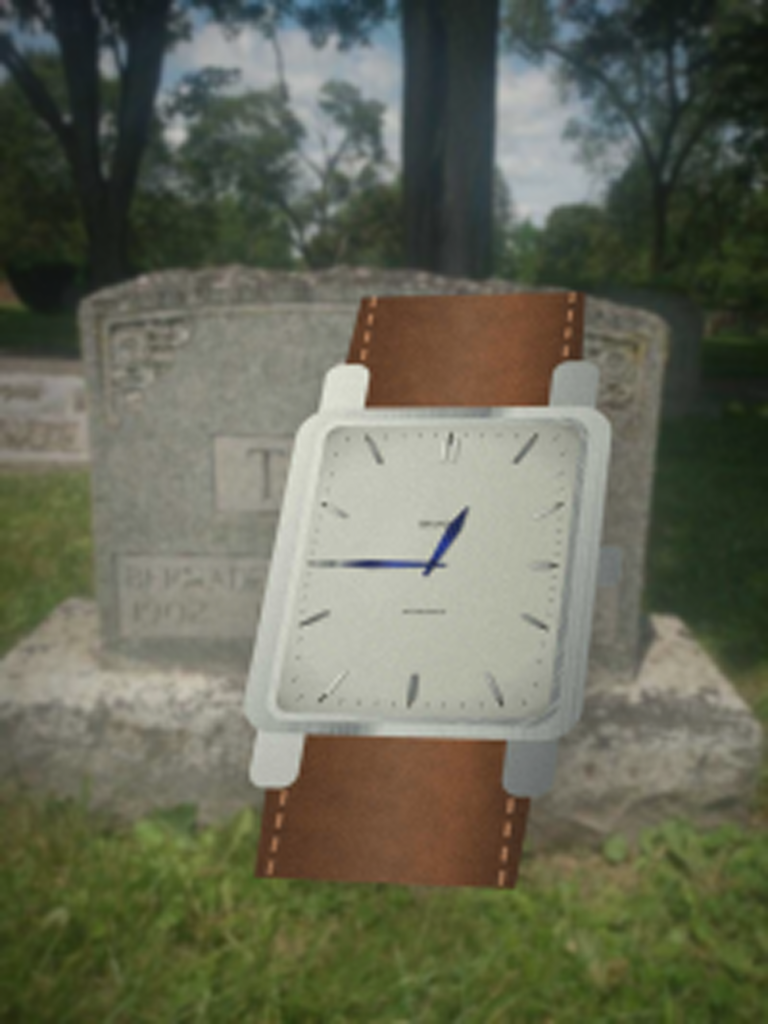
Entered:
12:45
